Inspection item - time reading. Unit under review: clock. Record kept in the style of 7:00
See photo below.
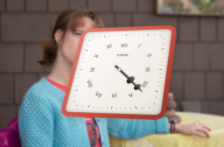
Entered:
4:22
